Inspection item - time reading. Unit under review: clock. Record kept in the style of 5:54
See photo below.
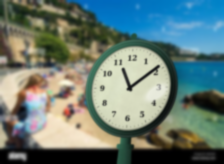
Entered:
11:09
